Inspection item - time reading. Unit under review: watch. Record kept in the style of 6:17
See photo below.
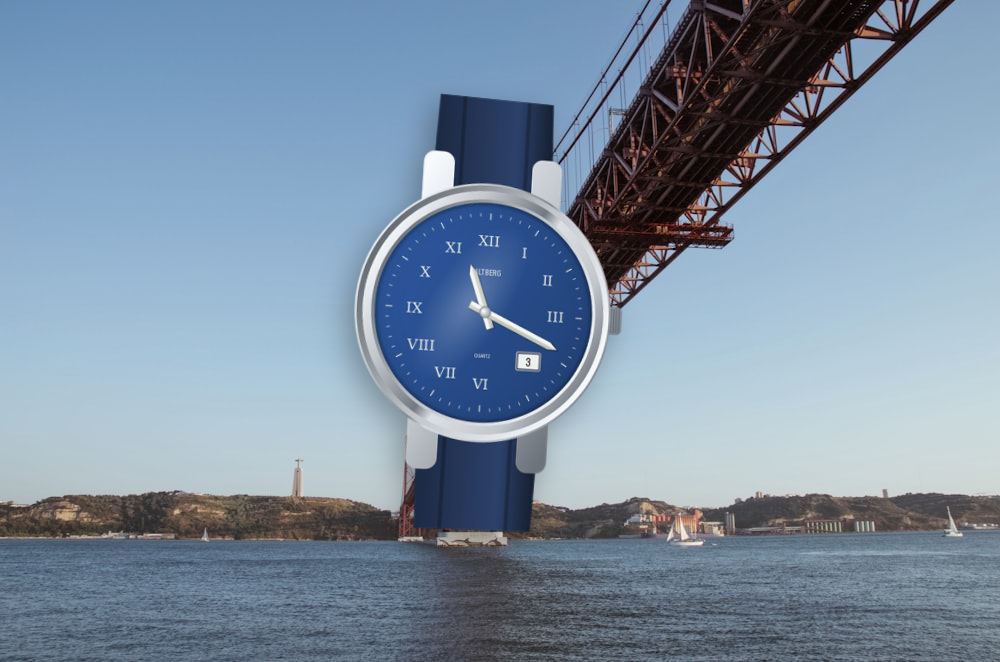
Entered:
11:19
